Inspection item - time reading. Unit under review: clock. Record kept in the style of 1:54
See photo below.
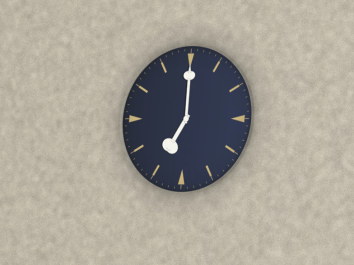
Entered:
7:00
